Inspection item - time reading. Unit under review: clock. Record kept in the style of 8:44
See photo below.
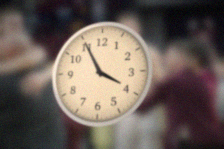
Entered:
3:55
